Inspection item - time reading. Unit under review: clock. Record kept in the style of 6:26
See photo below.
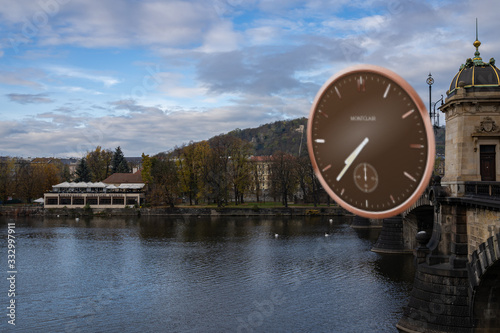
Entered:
7:37
